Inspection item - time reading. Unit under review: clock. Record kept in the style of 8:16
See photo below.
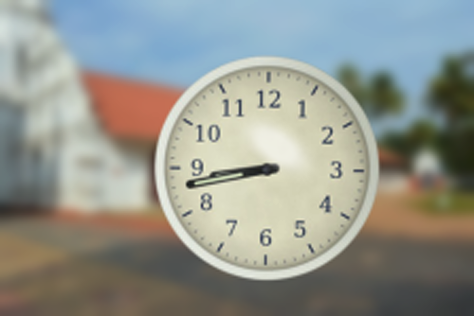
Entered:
8:43
